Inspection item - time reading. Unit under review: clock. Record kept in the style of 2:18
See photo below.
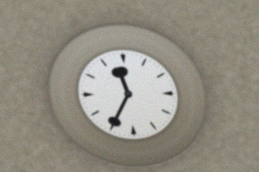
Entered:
11:35
